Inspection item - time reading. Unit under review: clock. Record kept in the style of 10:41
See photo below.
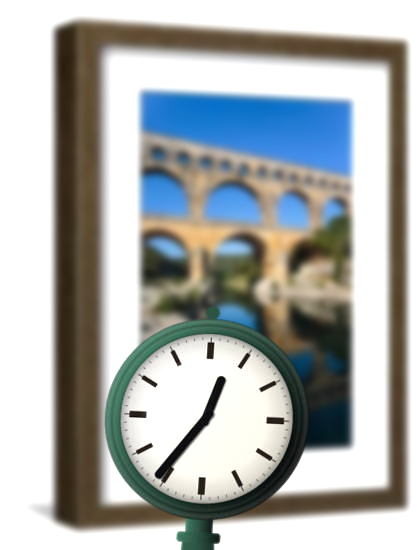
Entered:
12:36
